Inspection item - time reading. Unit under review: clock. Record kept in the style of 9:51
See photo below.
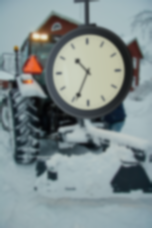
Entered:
10:34
